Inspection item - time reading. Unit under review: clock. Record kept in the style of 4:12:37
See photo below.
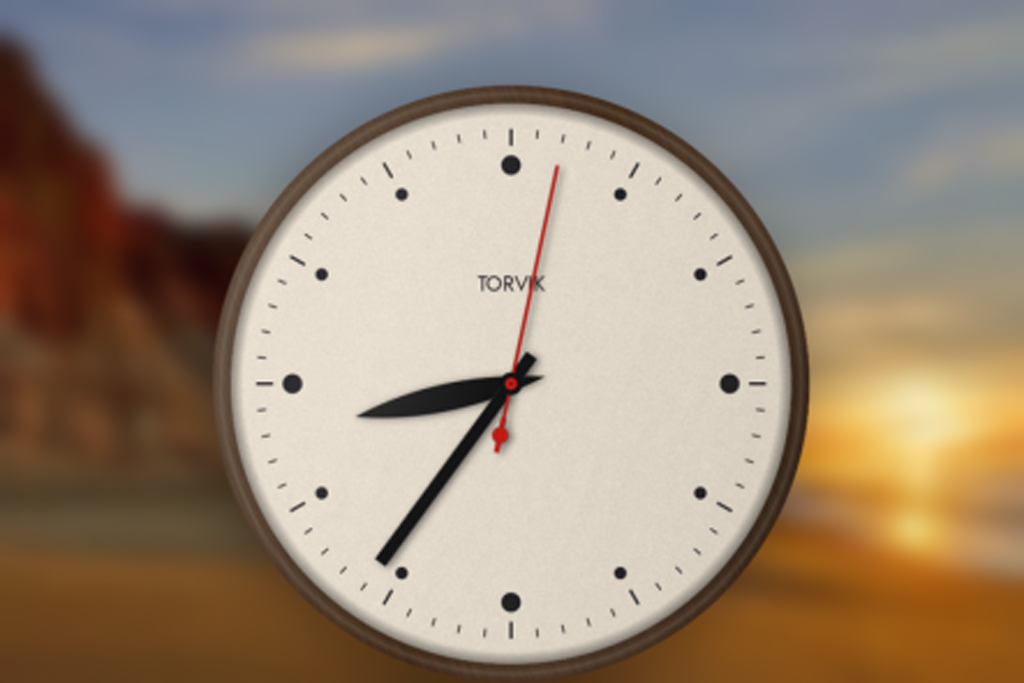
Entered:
8:36:02
